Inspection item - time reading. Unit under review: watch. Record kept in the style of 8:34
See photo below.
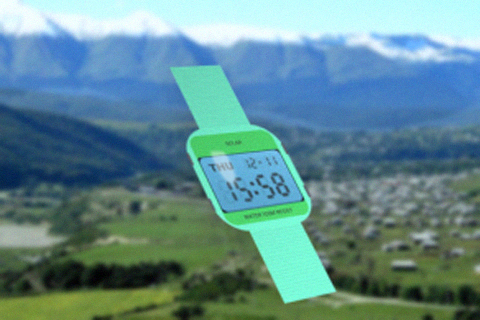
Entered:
15:58
